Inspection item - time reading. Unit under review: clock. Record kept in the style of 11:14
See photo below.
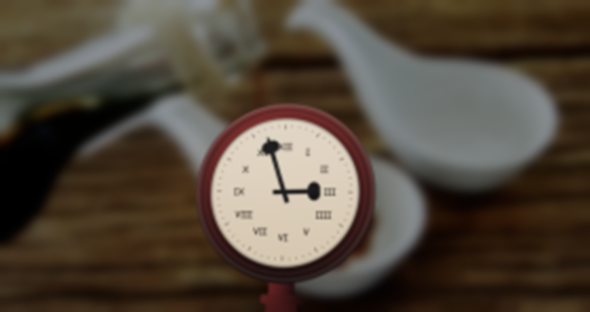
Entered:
2:57
